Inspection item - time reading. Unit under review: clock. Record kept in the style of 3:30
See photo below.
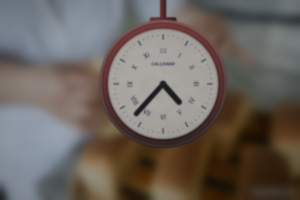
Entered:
4:37
